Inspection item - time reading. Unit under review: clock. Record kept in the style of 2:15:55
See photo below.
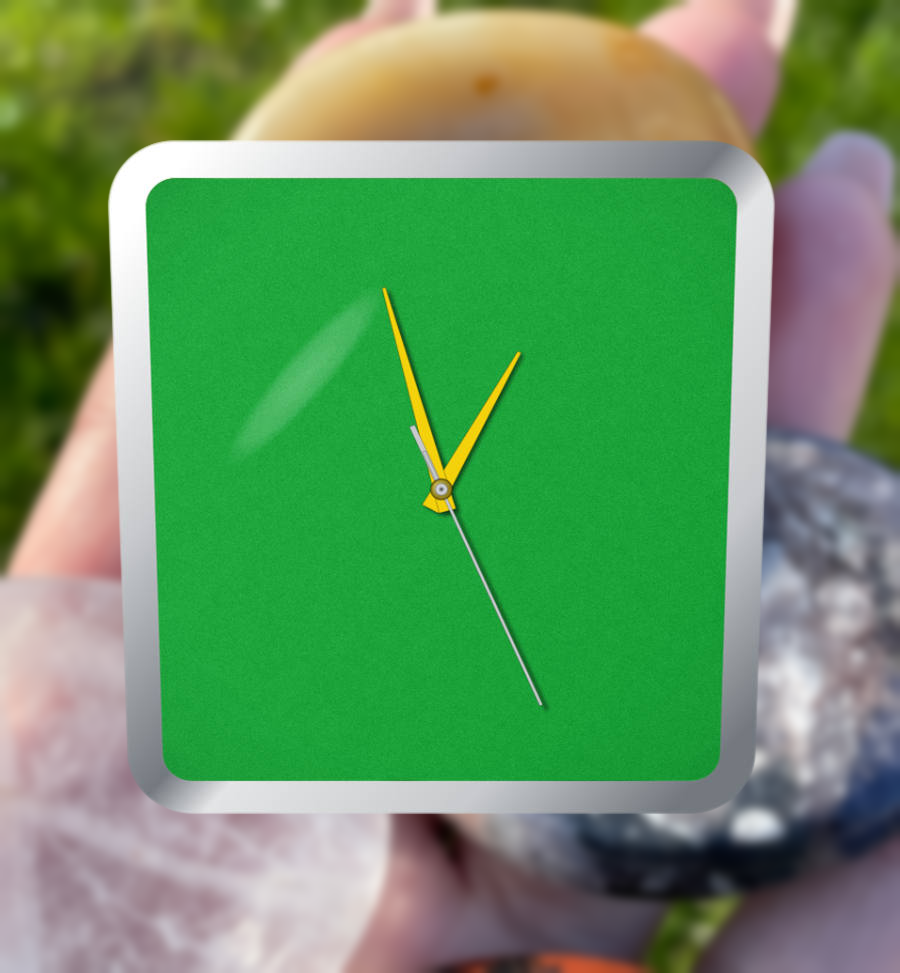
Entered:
12:57:26
